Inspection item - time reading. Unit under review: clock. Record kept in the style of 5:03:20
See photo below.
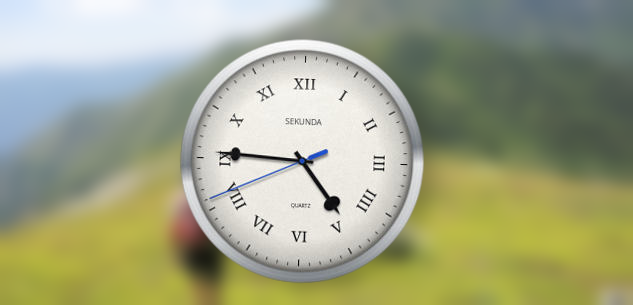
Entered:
4:45:41
